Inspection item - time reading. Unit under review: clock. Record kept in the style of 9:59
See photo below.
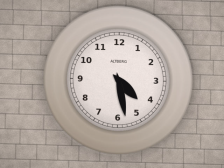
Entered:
4:28
